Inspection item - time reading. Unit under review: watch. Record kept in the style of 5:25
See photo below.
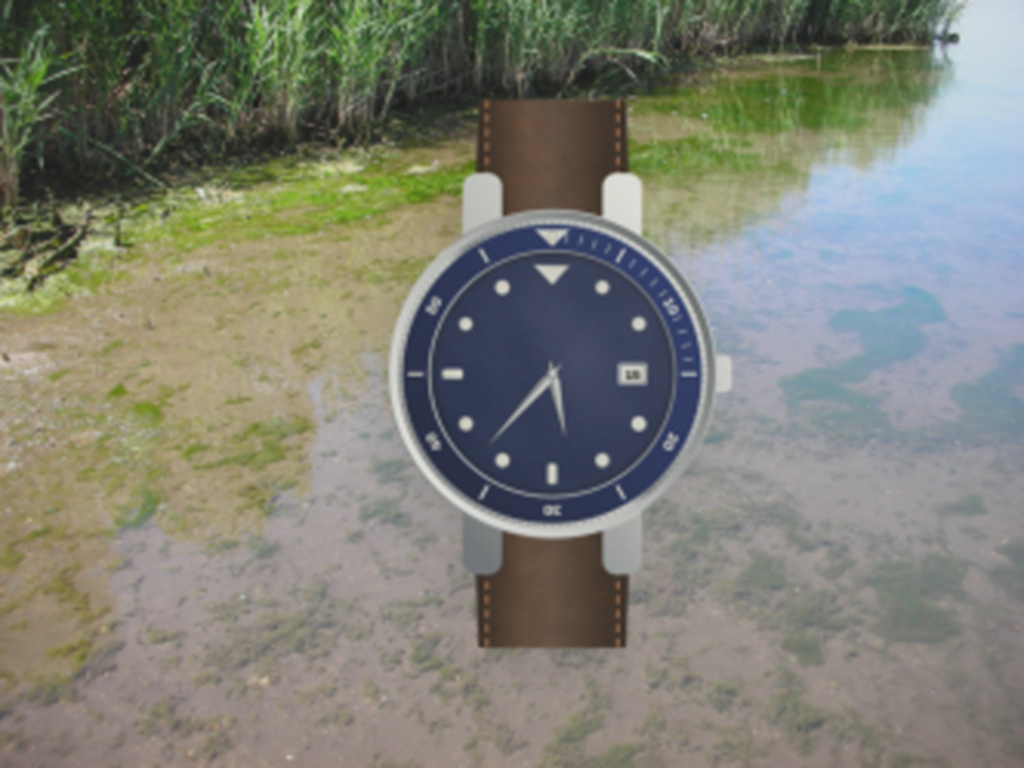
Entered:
5:37
